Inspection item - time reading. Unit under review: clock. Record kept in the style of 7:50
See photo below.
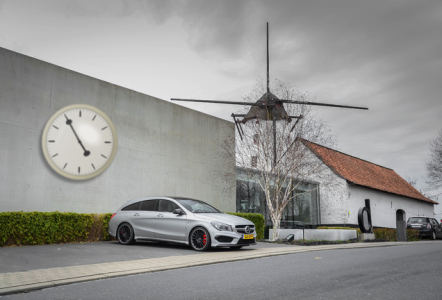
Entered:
4:55
